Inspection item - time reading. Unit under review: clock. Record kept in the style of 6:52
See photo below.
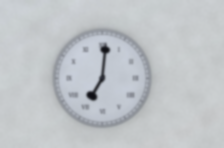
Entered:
7:01
